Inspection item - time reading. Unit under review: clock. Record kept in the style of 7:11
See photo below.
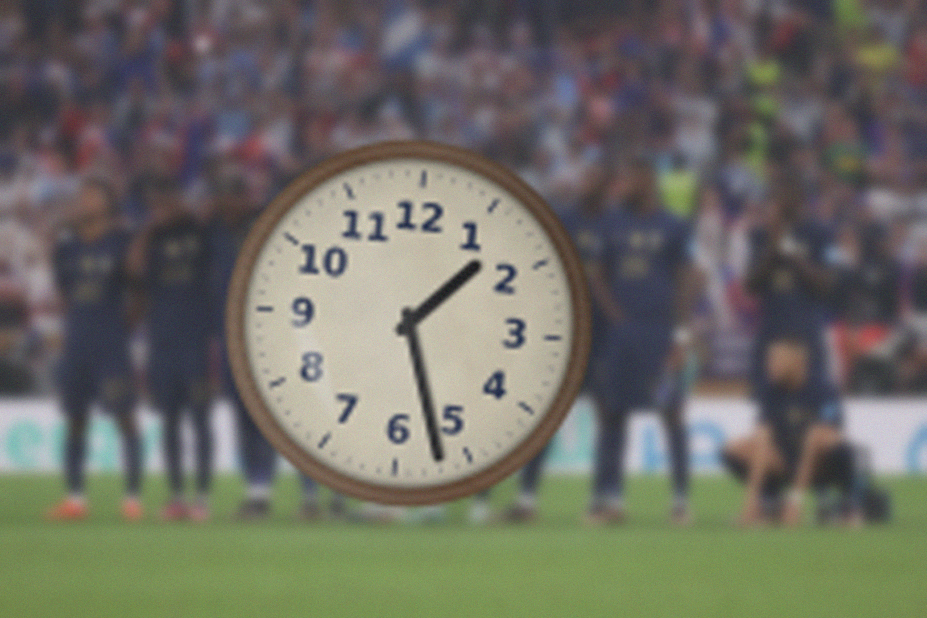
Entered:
1:27
